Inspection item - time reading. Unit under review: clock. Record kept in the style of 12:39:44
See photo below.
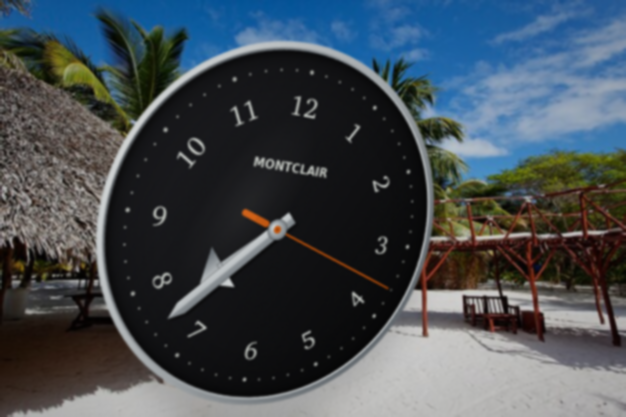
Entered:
7:37:18
